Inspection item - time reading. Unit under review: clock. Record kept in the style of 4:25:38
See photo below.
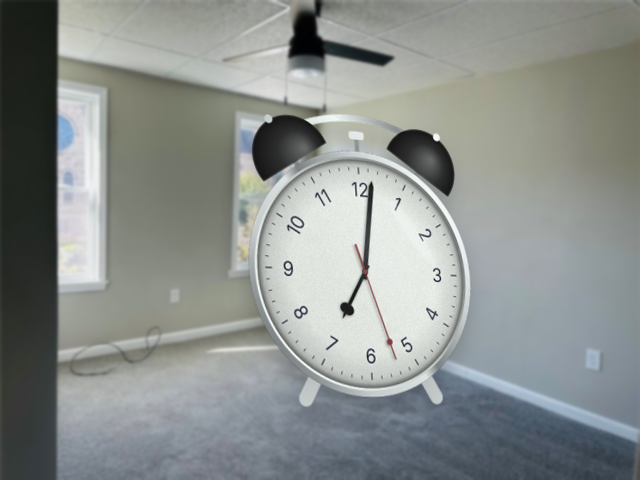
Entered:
7:01:27
